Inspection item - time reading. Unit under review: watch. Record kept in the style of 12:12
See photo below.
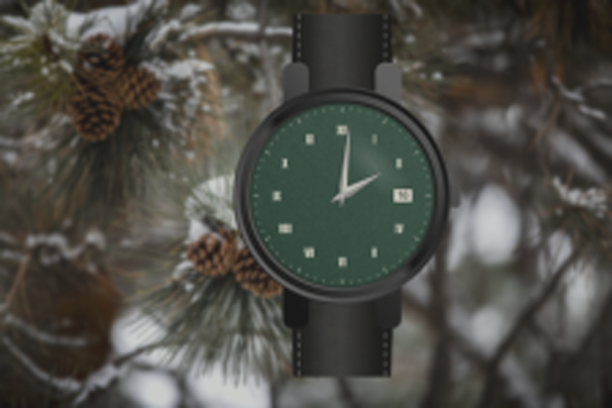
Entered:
2:01
